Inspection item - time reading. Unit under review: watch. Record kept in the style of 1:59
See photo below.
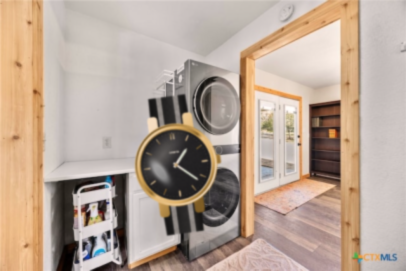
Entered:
1:22
